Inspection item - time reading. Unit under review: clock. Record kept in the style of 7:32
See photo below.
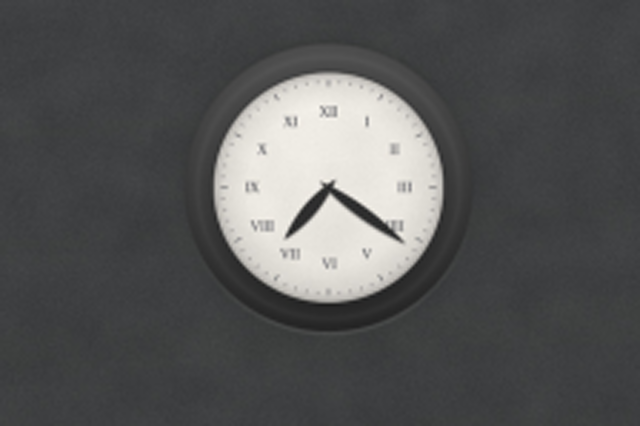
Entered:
7:21
